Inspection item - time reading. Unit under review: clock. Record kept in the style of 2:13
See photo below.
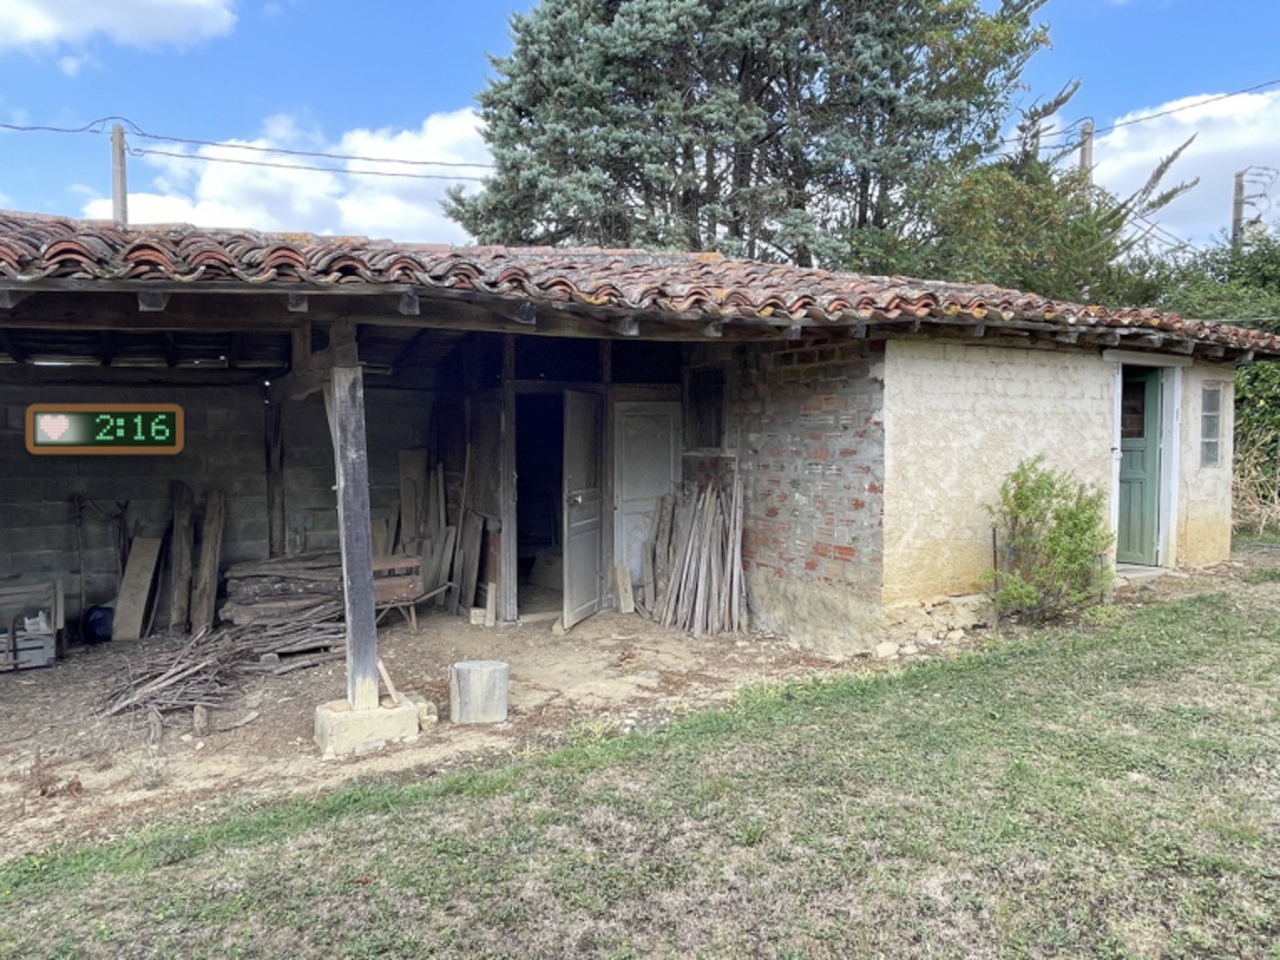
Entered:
2:16
